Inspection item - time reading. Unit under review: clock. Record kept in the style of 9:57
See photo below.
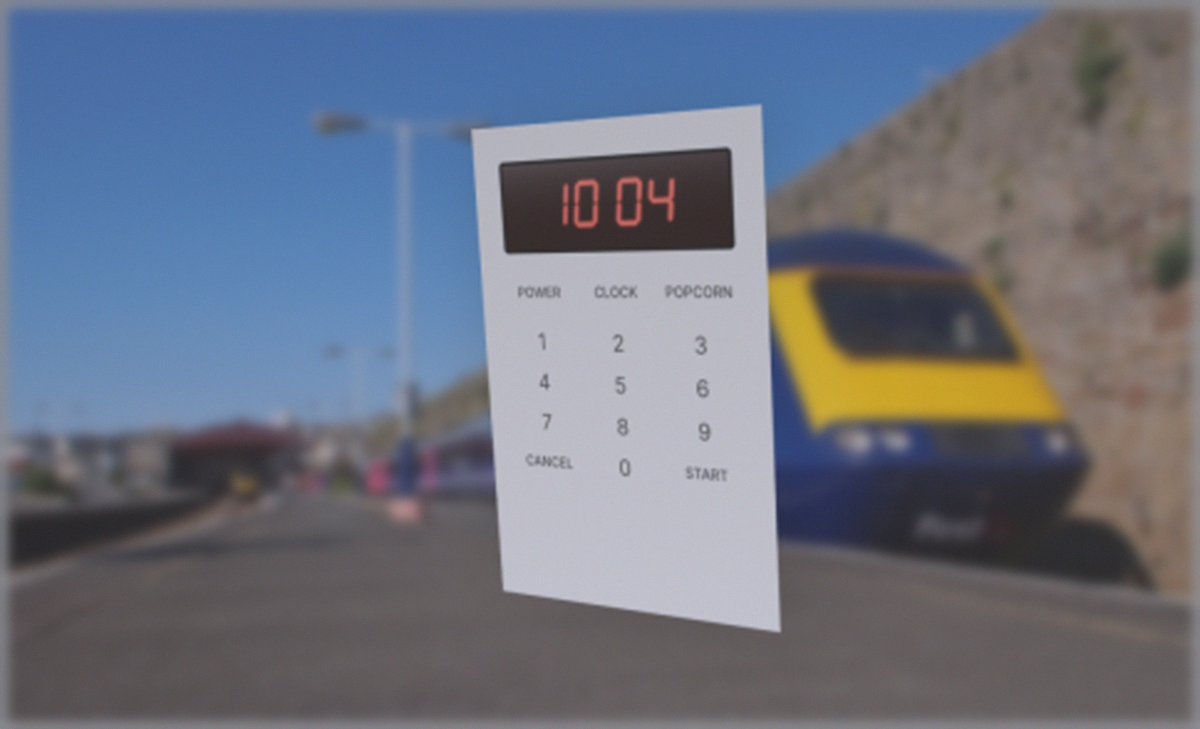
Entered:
10:04
